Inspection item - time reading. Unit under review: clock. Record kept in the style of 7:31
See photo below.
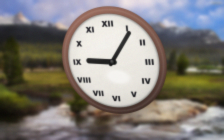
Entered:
9:06
